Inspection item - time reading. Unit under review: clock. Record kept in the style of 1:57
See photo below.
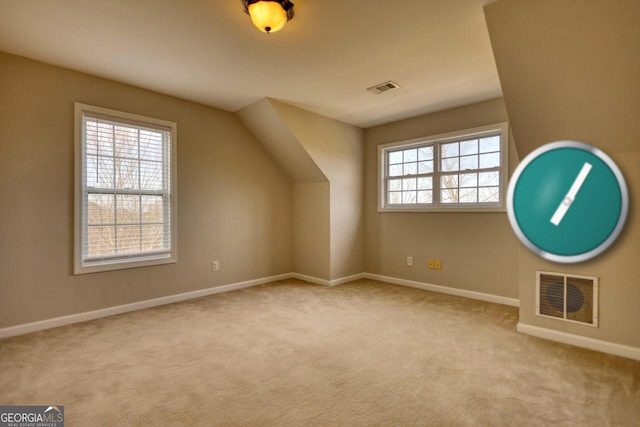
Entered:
7:05
